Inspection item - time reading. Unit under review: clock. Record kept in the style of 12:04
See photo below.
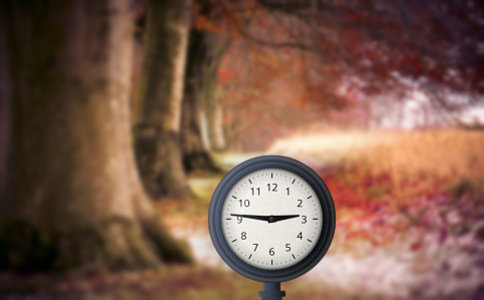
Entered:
2:46
